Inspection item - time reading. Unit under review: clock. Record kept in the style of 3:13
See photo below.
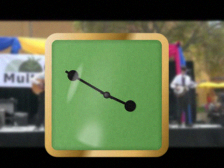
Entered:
3:50
